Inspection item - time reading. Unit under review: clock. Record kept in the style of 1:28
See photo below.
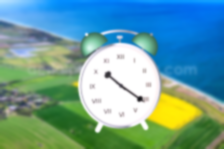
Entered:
10:21
